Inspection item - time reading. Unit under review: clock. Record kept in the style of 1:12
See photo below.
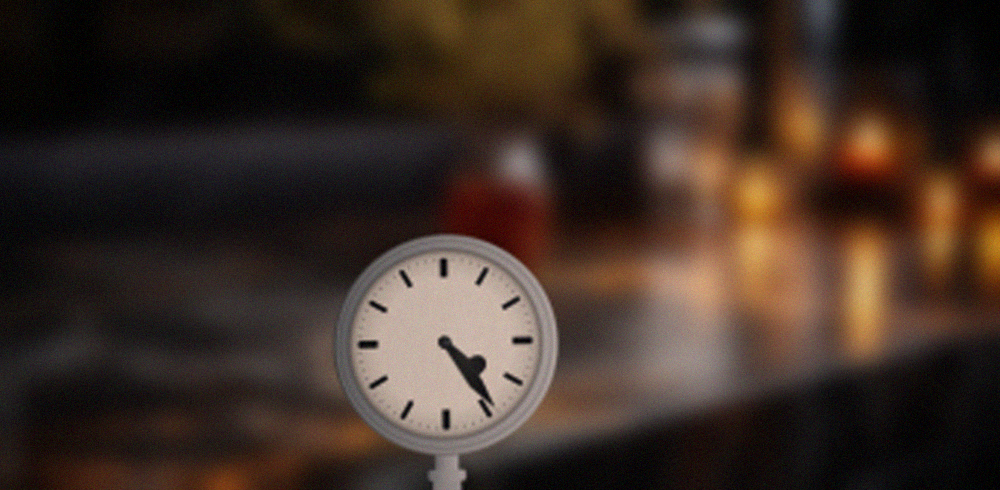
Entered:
4:24
